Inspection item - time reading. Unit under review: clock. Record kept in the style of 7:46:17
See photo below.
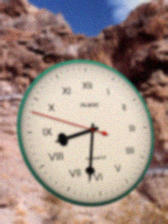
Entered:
8:31:48
